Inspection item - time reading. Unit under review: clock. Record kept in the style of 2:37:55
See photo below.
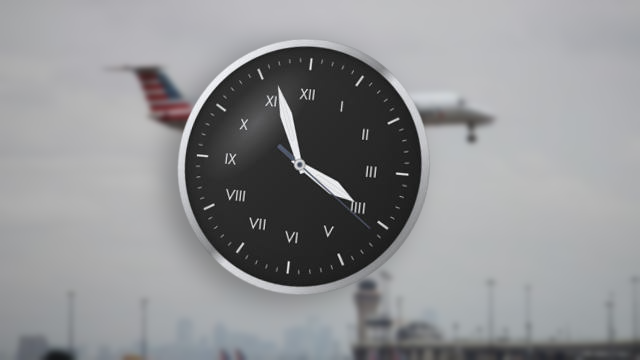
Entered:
3:56:21
